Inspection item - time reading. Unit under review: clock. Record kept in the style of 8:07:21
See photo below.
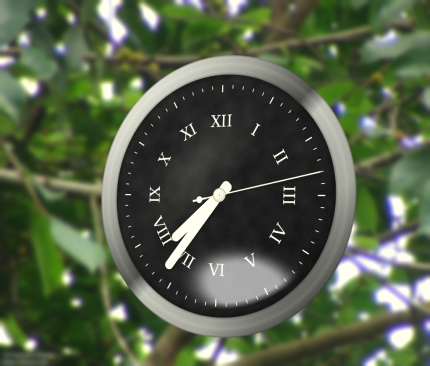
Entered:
7:36:13
